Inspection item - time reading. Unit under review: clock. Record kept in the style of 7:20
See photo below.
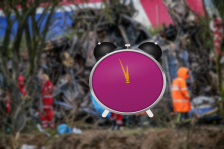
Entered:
11:57
